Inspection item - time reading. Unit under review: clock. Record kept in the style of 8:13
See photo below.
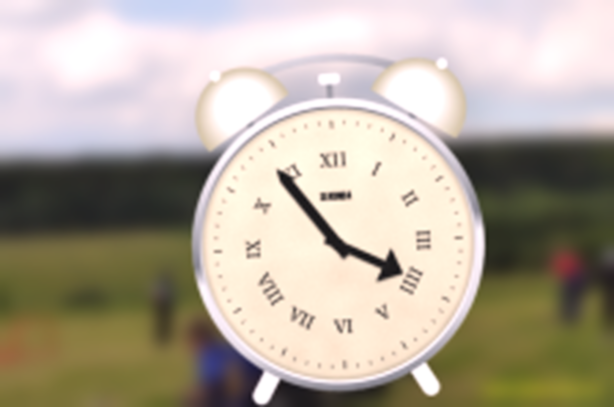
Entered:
3:54
